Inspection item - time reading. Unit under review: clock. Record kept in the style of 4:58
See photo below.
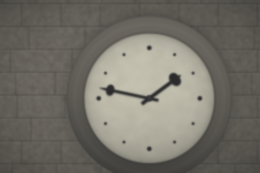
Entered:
1:47
